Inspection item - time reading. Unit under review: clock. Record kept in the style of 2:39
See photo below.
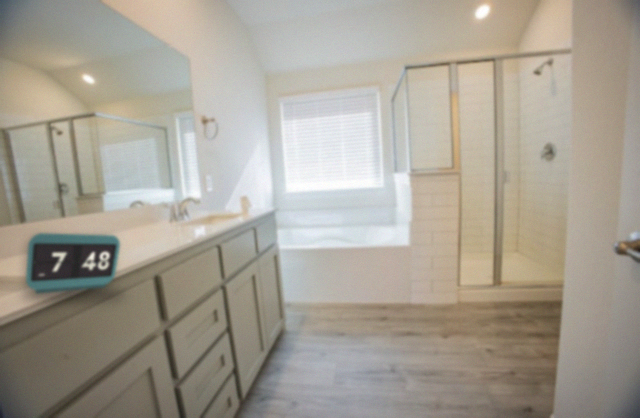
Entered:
7:48
